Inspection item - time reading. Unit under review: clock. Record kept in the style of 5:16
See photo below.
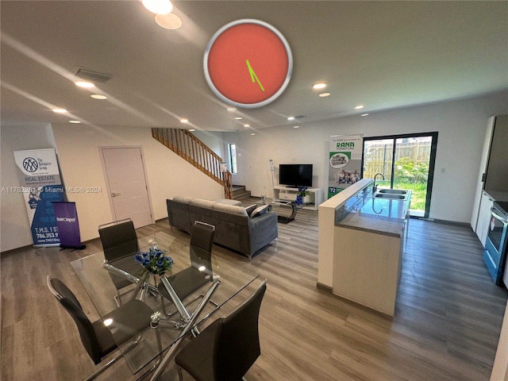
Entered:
5:25
